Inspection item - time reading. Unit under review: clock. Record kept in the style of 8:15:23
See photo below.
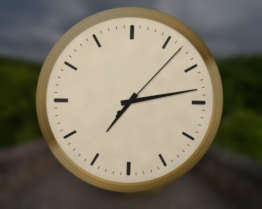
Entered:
7:13:07
